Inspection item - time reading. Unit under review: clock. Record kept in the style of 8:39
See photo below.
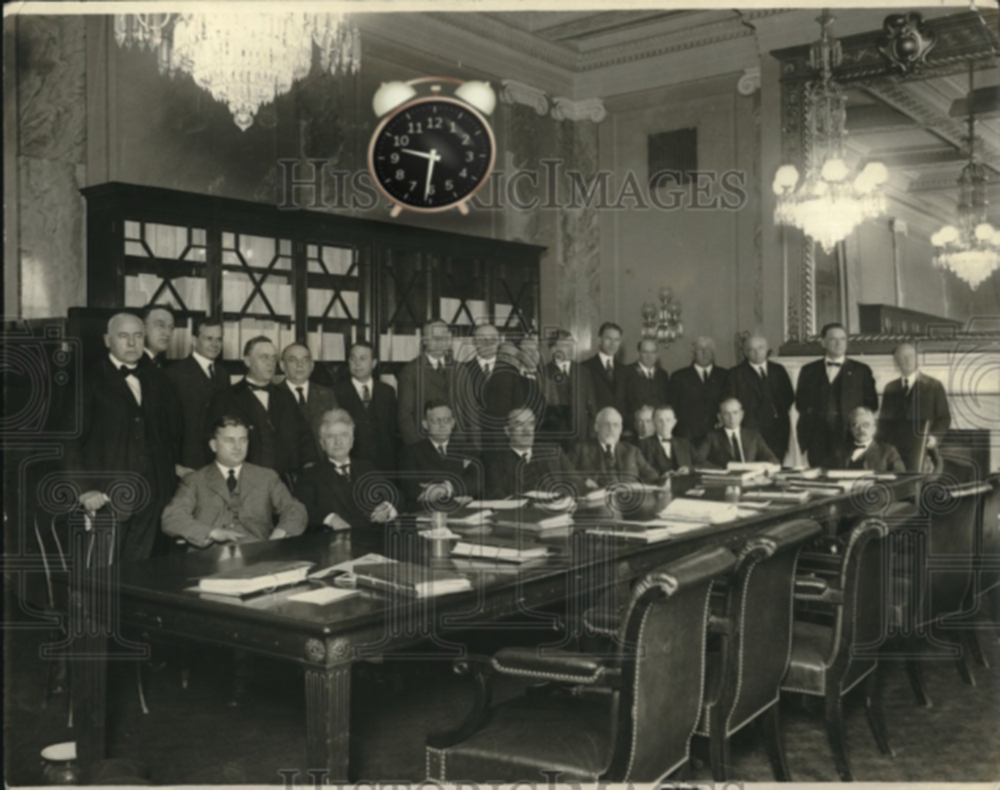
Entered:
9:31
